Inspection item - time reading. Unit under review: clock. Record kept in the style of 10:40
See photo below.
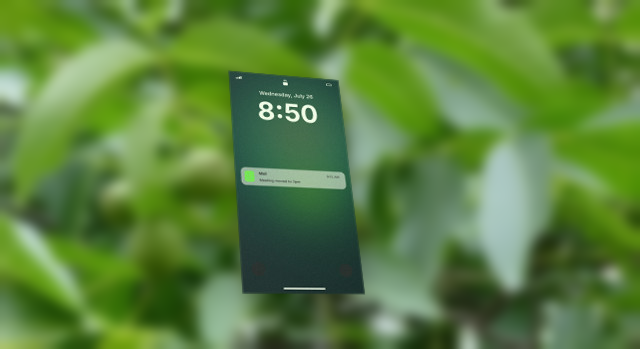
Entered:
8:50
